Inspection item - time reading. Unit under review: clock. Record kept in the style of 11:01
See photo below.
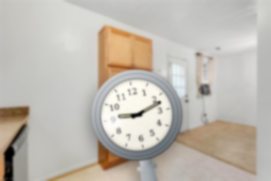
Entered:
9:12
